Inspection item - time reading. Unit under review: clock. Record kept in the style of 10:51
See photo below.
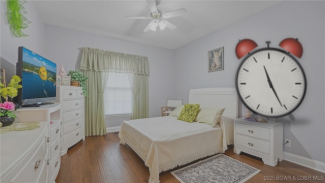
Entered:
11:26
